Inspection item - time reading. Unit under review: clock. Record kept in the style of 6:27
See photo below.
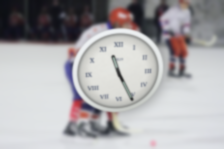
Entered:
11:26
